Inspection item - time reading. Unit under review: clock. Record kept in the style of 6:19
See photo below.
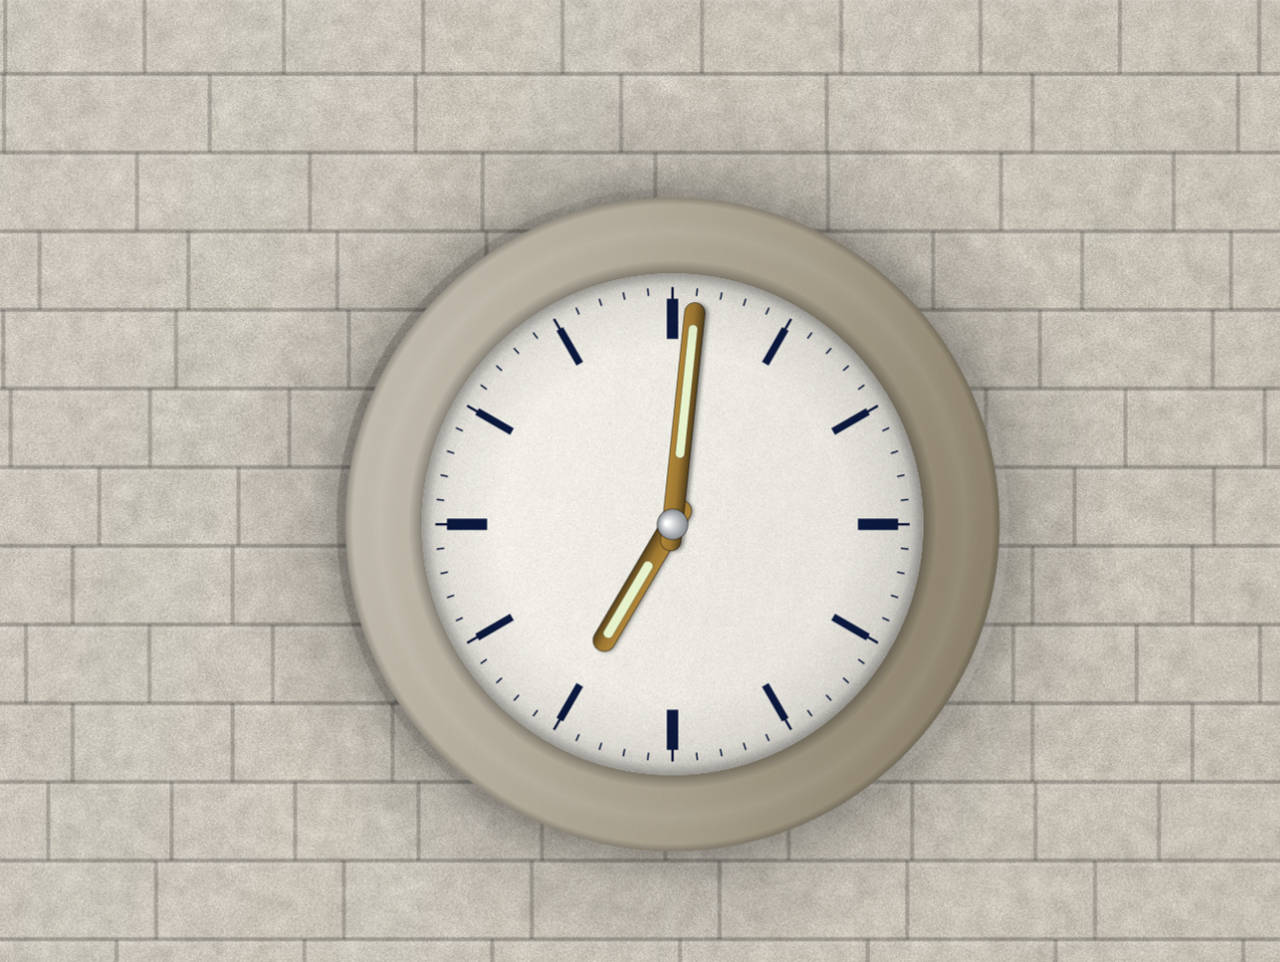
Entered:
7:01
